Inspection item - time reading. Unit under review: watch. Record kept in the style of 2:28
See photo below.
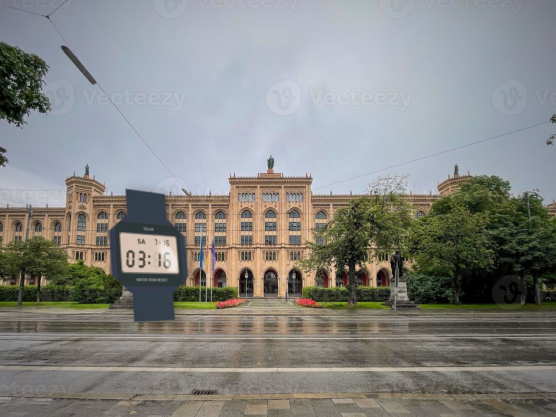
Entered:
3:16
